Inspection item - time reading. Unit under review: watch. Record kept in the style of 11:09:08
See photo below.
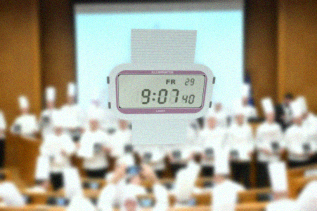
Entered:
9:07:40
